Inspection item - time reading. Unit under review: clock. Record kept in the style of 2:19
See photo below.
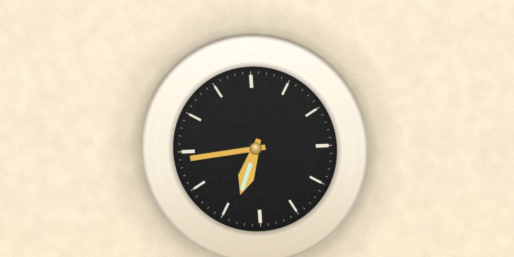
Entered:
6:44
